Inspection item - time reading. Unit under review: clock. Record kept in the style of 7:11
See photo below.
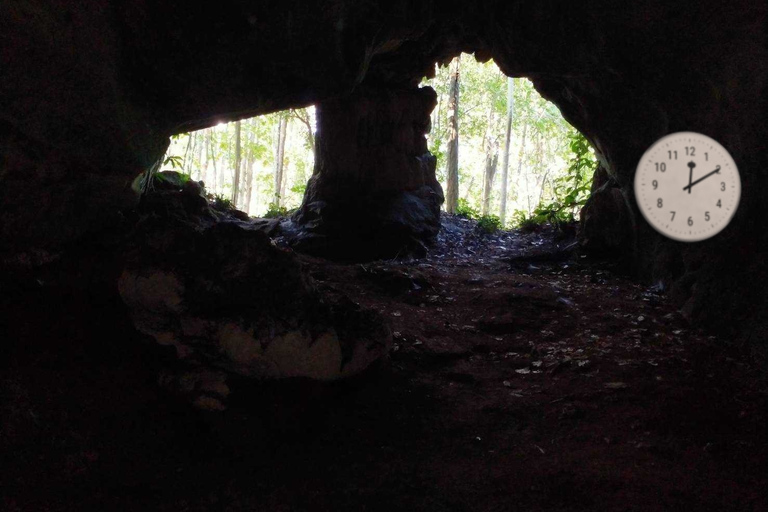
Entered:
12:10
